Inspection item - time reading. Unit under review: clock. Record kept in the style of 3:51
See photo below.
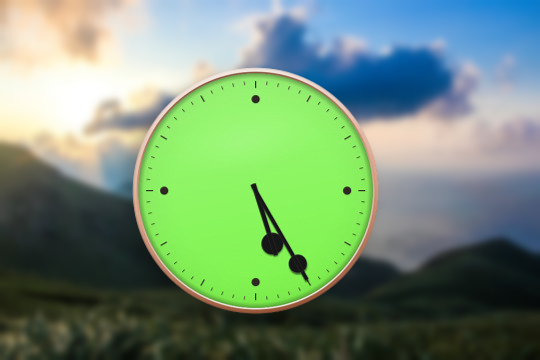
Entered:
5:25
